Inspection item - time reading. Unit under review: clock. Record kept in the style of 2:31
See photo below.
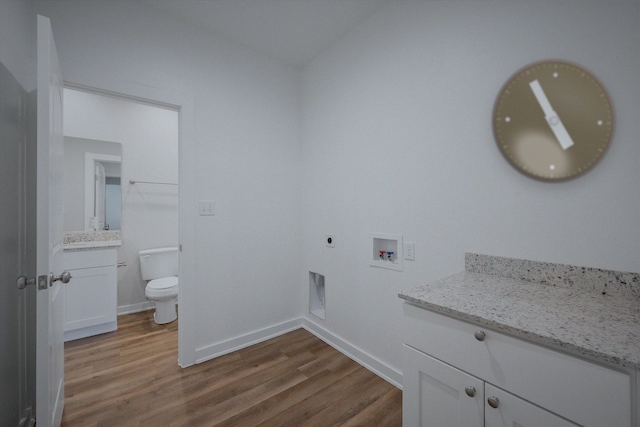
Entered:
4:55
